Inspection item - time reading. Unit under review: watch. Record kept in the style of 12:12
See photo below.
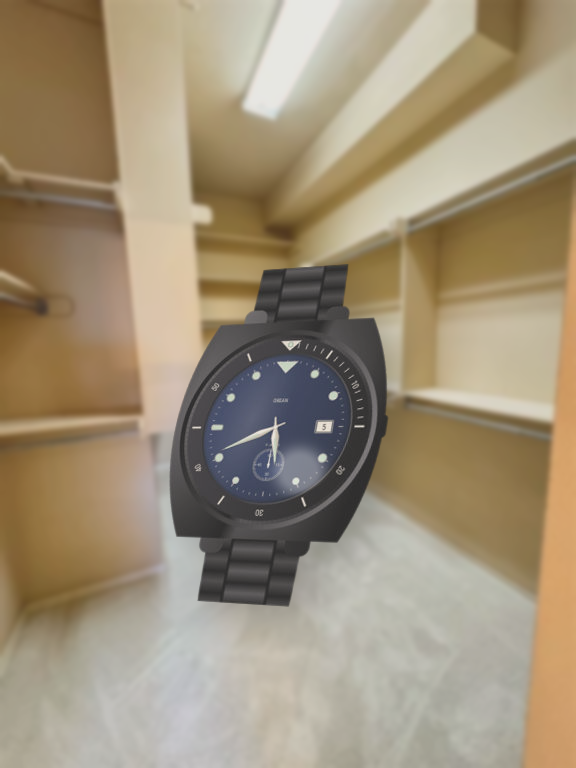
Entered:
5:41
